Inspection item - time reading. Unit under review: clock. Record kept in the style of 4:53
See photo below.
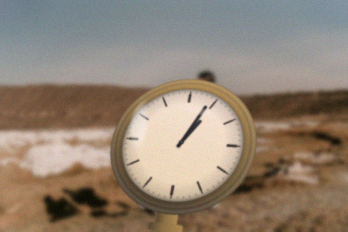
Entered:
1:04
